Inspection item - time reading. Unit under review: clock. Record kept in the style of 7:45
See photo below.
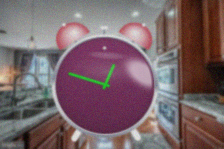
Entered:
12:48
